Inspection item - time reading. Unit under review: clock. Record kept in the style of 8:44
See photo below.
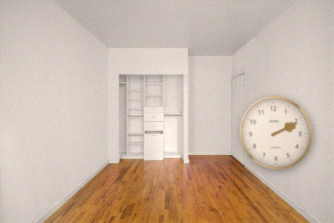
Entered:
2:11
